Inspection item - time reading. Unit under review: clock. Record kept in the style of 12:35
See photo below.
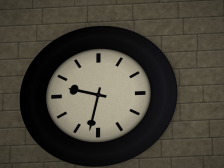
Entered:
9:32
